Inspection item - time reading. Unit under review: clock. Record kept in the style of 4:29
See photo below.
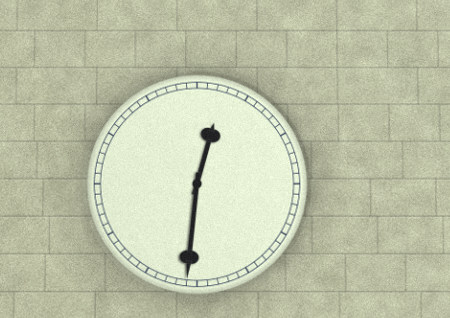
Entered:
12:31
